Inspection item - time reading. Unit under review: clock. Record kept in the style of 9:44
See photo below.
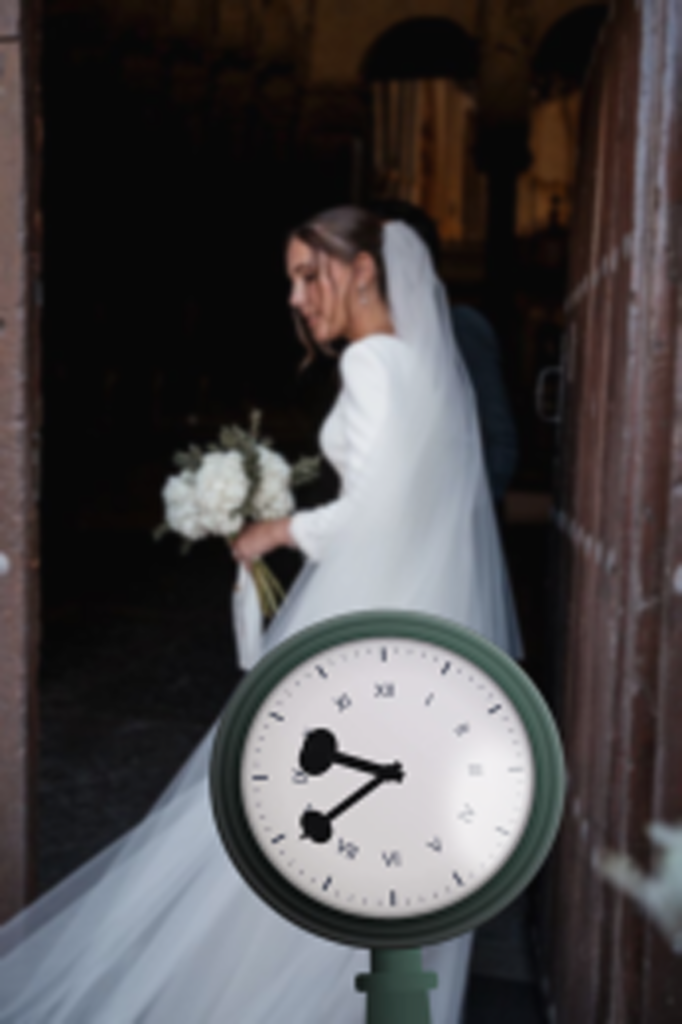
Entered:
9:39
